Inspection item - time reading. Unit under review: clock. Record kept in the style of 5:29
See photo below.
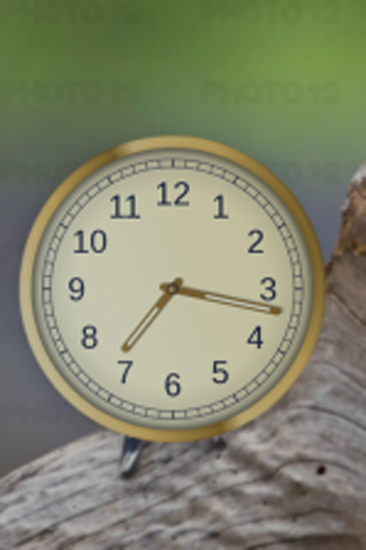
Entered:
7:17
